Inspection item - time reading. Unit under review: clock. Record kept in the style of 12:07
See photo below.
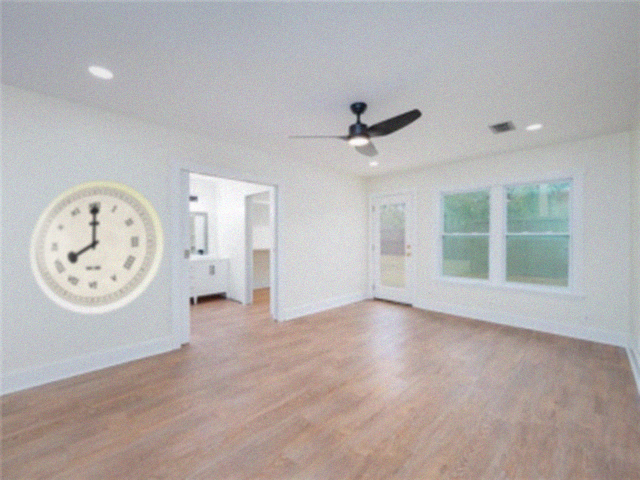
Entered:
8:00
